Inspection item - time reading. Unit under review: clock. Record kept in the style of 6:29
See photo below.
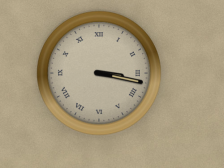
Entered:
3:17
